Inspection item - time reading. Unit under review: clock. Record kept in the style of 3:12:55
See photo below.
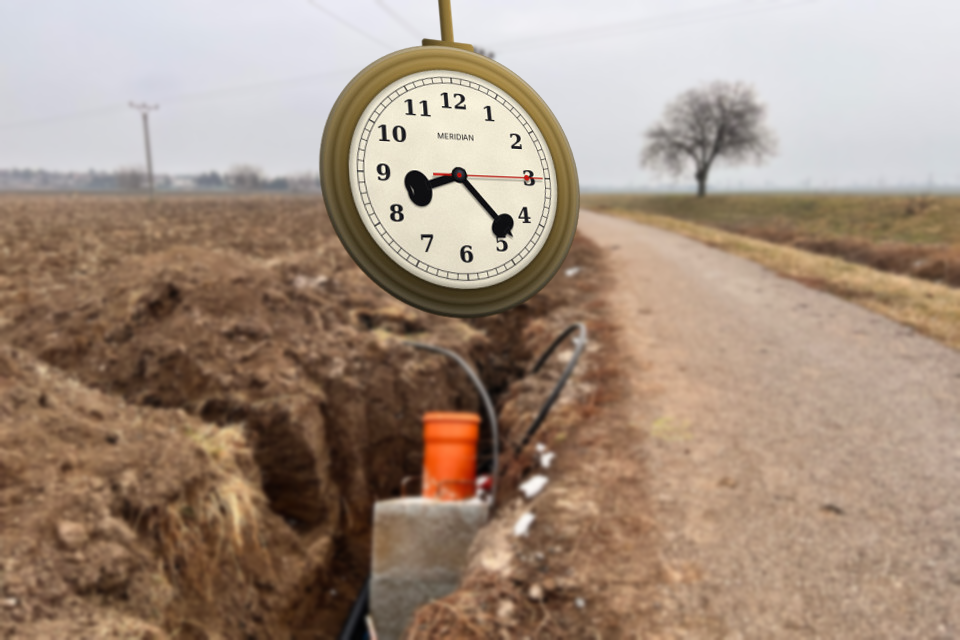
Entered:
8:23:15
